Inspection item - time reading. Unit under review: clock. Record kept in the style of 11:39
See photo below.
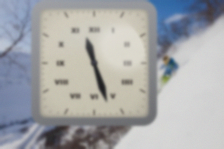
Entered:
11:27
